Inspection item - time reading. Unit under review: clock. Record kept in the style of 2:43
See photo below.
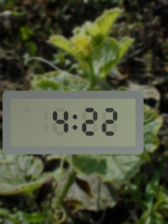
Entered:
4:22
